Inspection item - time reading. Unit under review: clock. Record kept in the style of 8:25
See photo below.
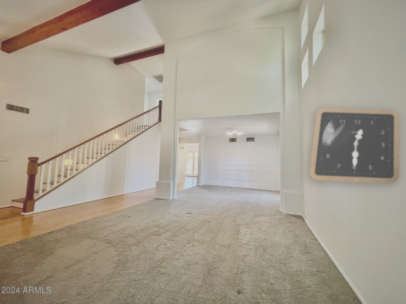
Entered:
12:30
